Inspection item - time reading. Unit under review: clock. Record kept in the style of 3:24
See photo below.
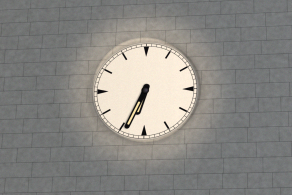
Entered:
6:34
